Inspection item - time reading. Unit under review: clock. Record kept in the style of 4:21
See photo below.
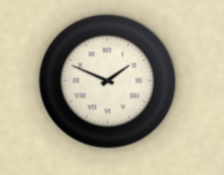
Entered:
1:49
